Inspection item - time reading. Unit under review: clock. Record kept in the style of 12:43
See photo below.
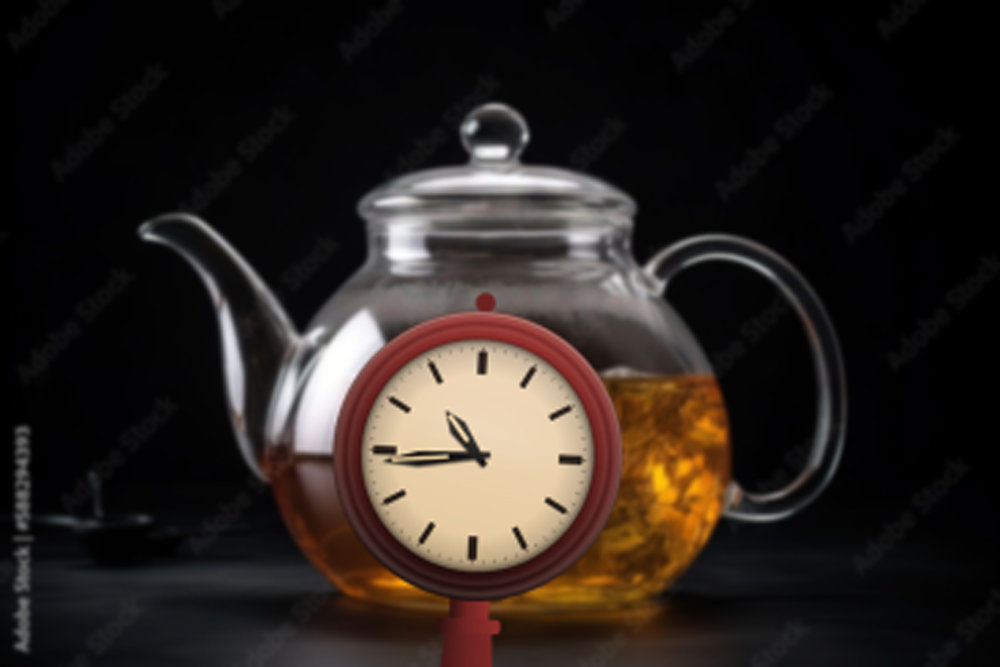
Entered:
10:44
